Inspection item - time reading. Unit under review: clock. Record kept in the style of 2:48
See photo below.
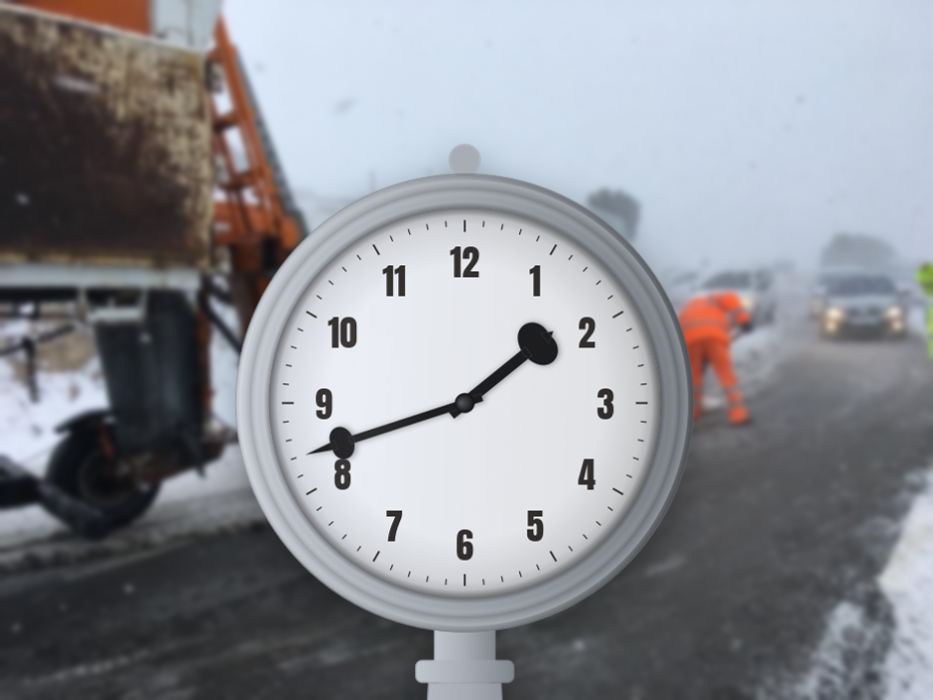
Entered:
1:42
